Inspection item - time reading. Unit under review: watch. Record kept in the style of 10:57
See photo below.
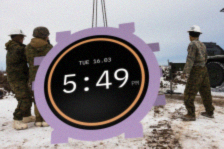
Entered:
5:49
